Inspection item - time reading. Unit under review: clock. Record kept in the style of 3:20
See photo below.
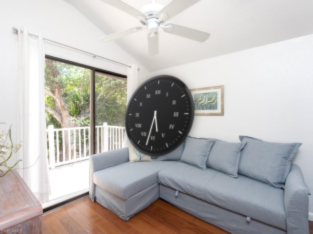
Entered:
5:32
